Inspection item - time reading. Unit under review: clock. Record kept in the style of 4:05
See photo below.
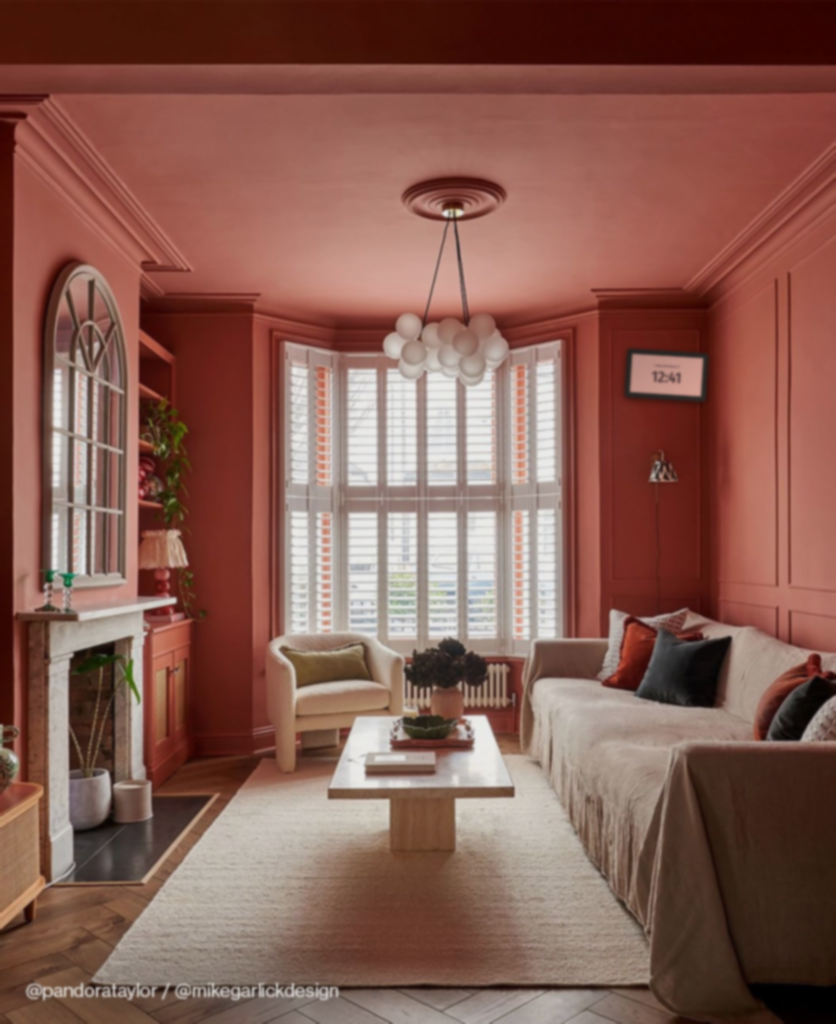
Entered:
12:41
